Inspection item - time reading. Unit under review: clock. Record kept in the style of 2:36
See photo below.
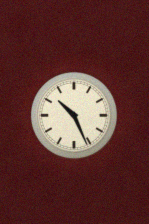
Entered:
10:26
